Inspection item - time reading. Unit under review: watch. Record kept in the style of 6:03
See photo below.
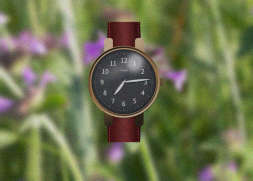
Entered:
7:14
